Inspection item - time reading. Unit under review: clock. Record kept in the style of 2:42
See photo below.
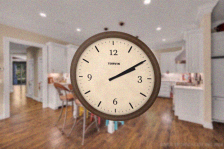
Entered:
2:10
